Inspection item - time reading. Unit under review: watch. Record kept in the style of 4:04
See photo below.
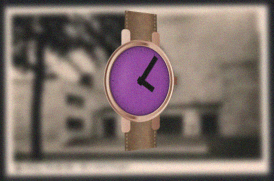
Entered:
4:06
